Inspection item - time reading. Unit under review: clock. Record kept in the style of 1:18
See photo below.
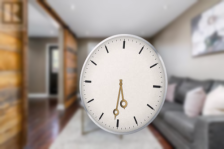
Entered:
5:31
